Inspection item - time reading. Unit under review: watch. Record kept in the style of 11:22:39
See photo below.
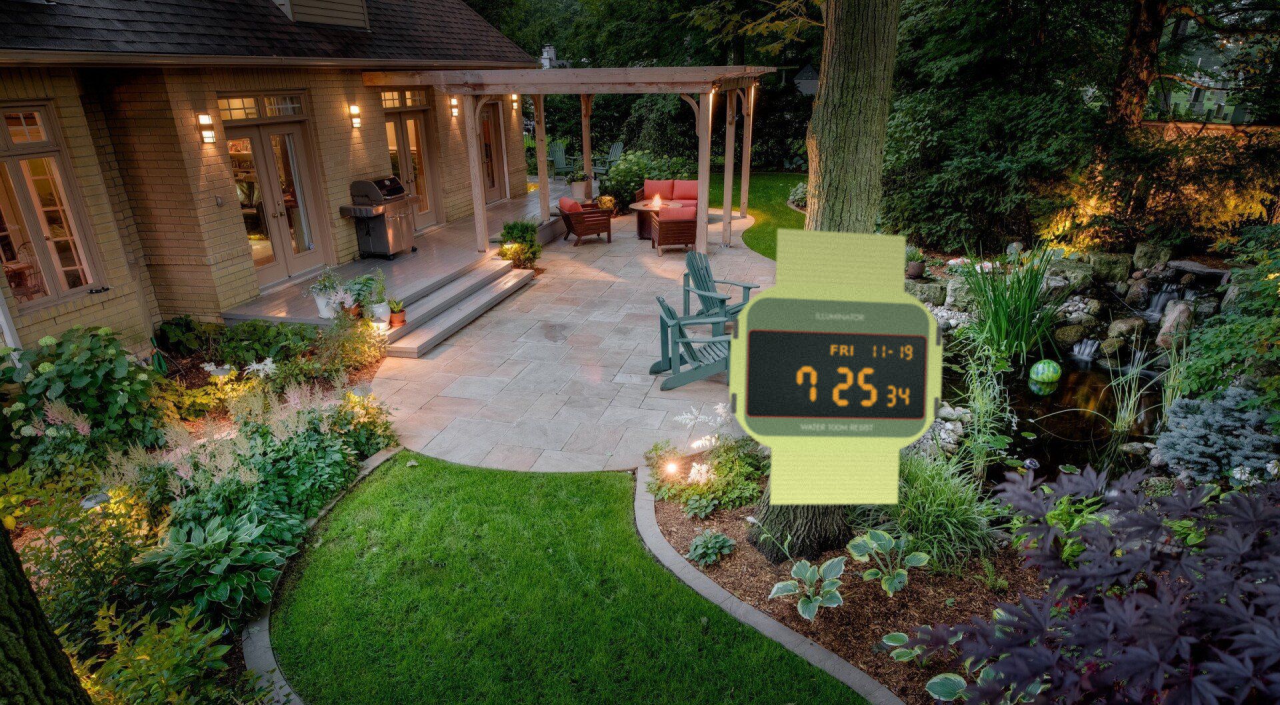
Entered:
7:25:34
